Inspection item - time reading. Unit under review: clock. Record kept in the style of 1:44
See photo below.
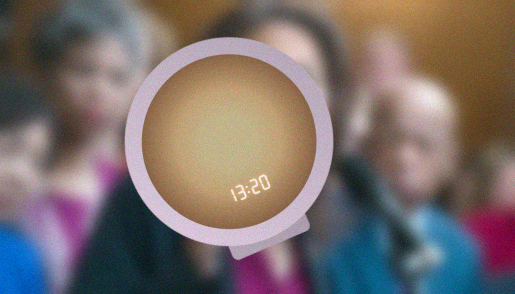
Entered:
13:20
